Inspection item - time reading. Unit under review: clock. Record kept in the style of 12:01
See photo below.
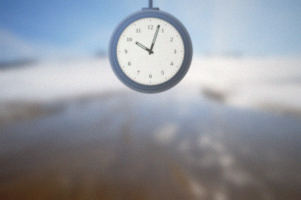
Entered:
10:03
